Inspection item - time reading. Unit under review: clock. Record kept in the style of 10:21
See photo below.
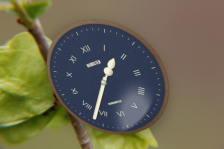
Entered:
1:37
